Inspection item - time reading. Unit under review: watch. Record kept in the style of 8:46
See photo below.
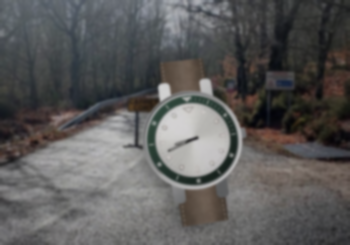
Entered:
8:42
